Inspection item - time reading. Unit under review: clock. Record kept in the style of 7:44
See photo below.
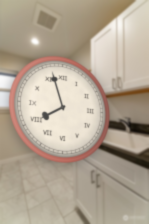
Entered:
7:57
